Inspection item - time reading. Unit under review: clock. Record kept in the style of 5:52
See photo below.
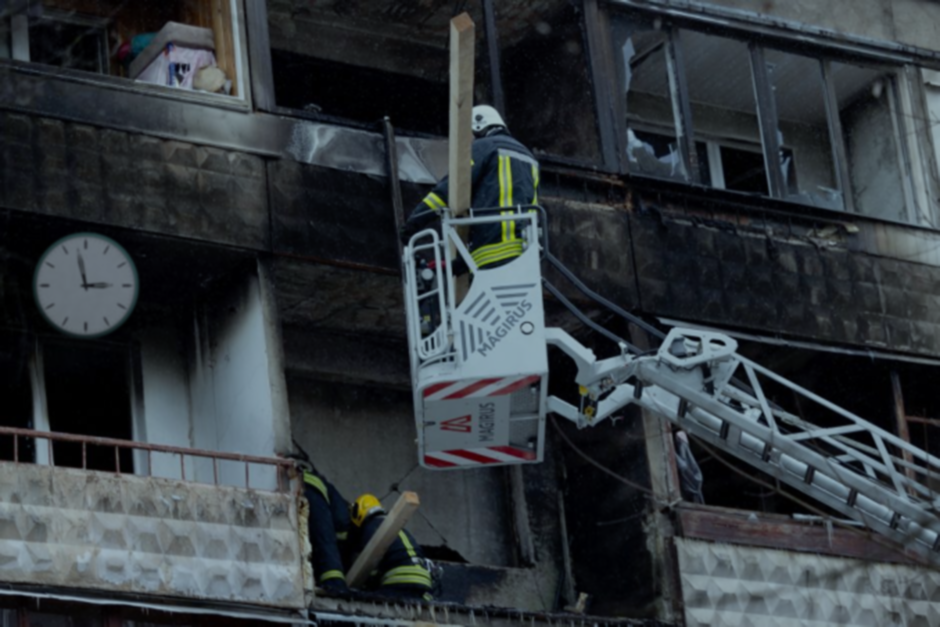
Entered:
2:58
